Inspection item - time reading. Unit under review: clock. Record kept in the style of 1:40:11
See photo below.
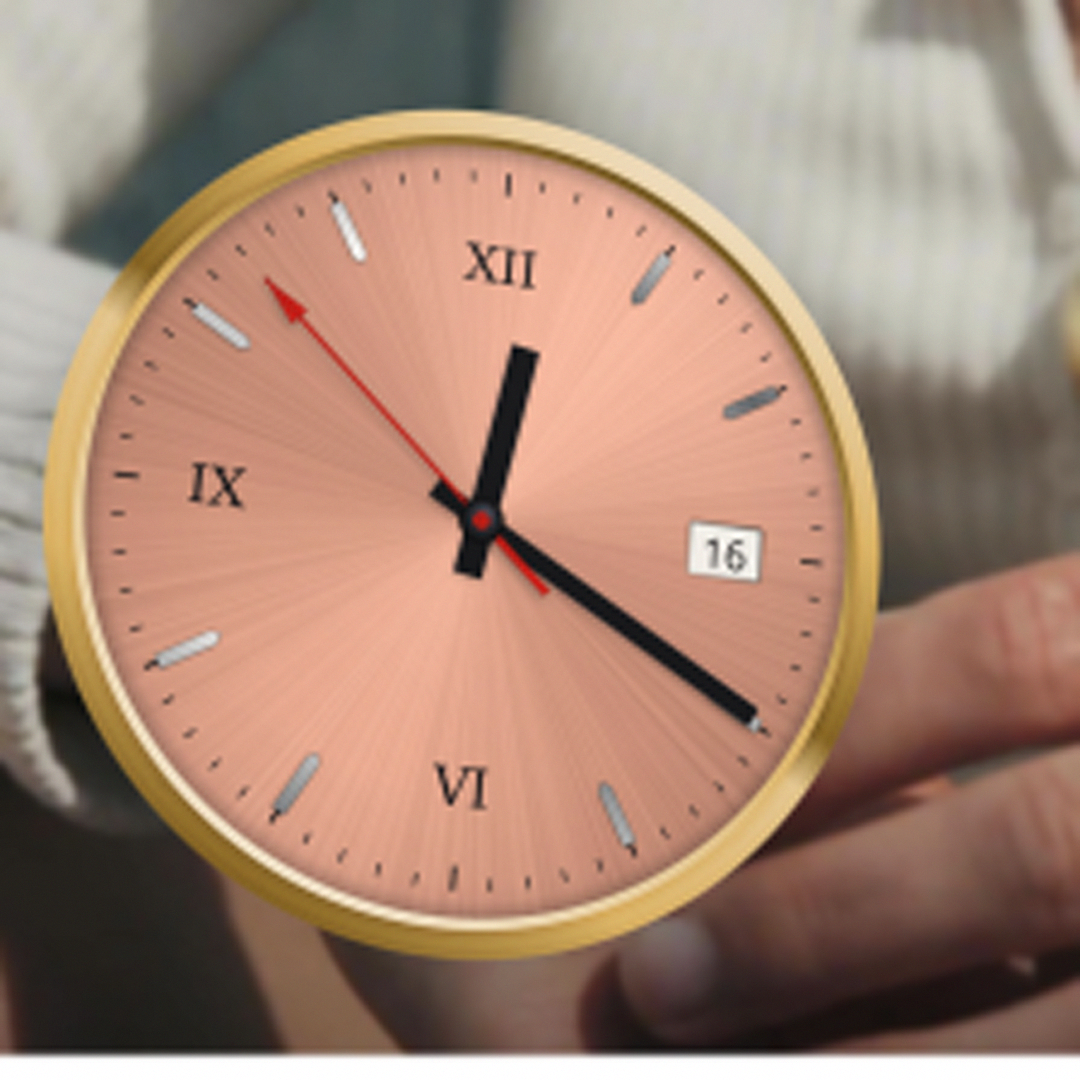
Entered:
12:19:52
